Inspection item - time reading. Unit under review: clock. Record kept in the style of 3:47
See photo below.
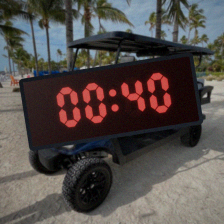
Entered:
0:40
